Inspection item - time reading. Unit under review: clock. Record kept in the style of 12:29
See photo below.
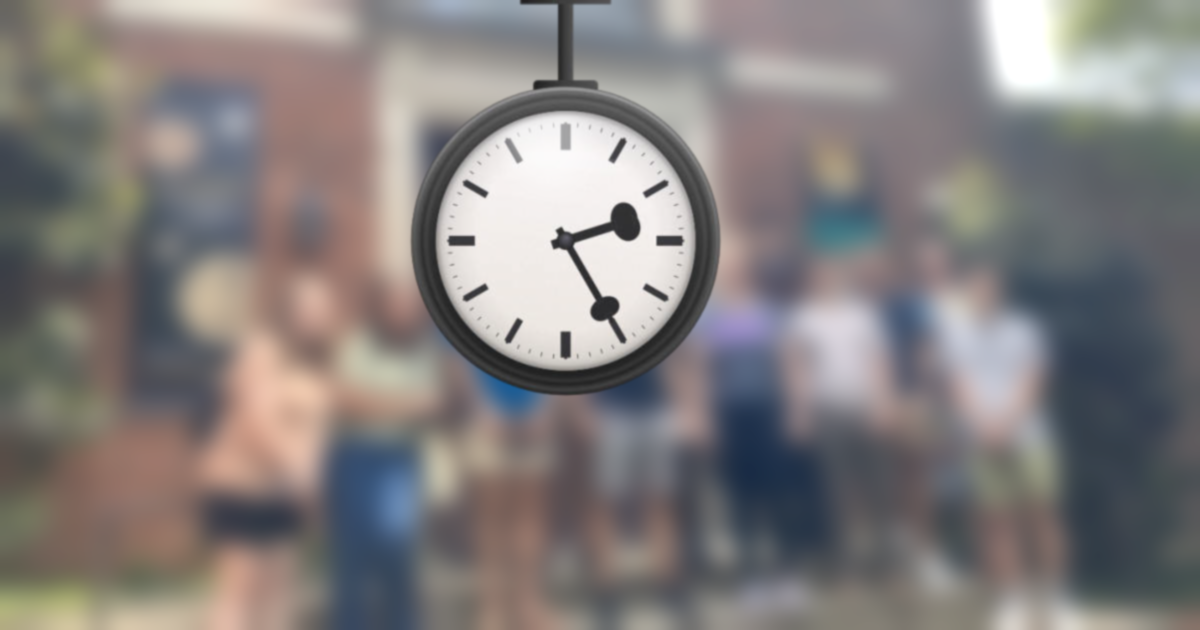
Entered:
2:25
